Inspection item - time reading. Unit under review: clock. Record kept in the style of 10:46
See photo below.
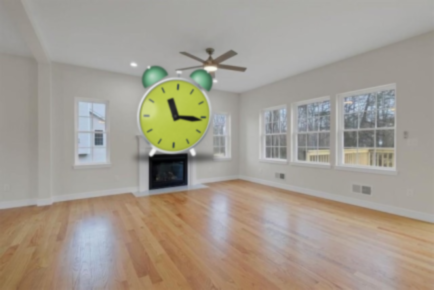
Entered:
11:16
